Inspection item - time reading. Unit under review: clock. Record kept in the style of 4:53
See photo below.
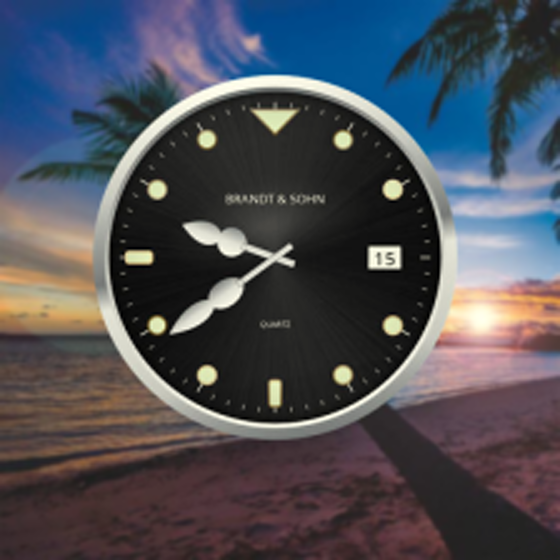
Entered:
9:39
